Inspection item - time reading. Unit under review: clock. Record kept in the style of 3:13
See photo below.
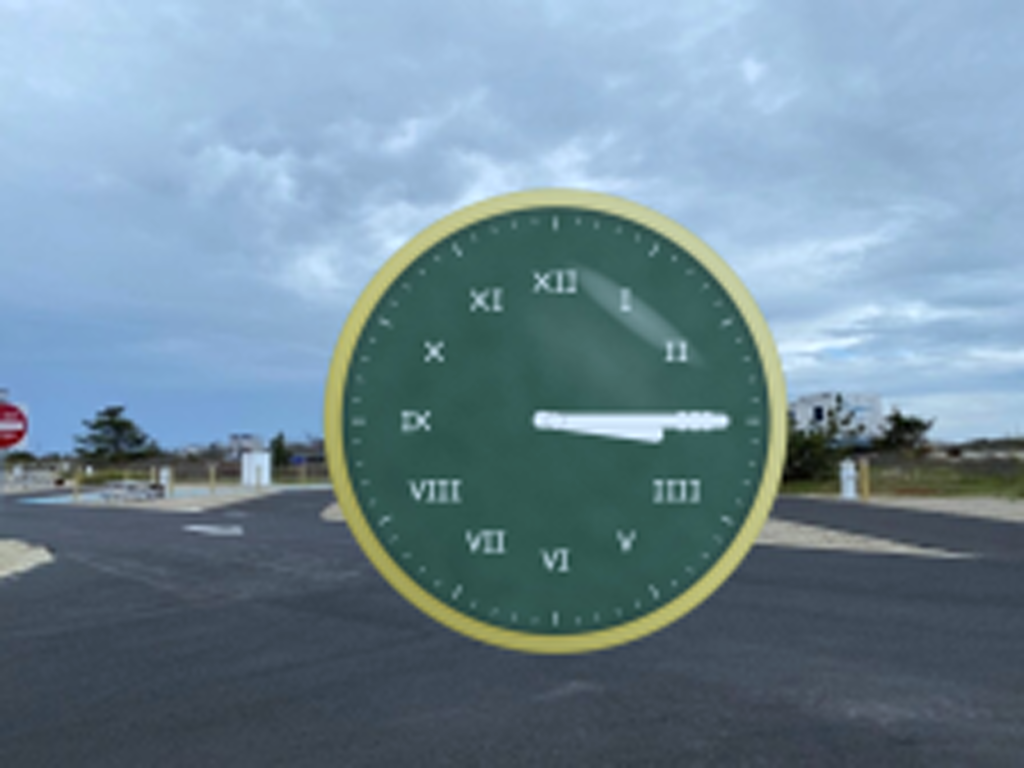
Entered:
3:15
